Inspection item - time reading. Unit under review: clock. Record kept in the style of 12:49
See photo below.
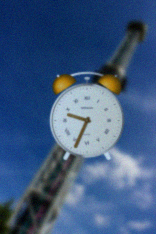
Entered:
9:34
